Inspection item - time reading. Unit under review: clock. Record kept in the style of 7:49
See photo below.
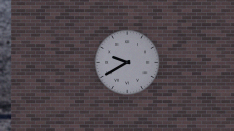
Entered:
9:40
